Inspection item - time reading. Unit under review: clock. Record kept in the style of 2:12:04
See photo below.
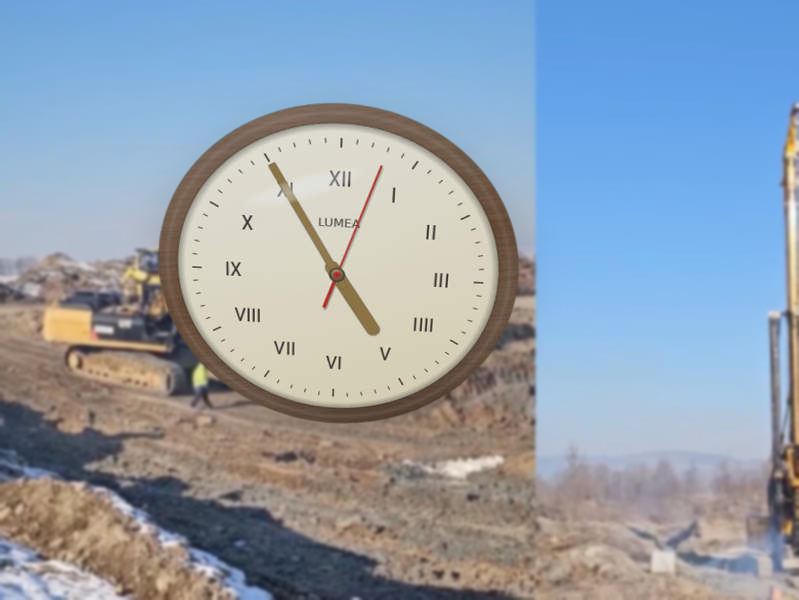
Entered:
4:55:03
